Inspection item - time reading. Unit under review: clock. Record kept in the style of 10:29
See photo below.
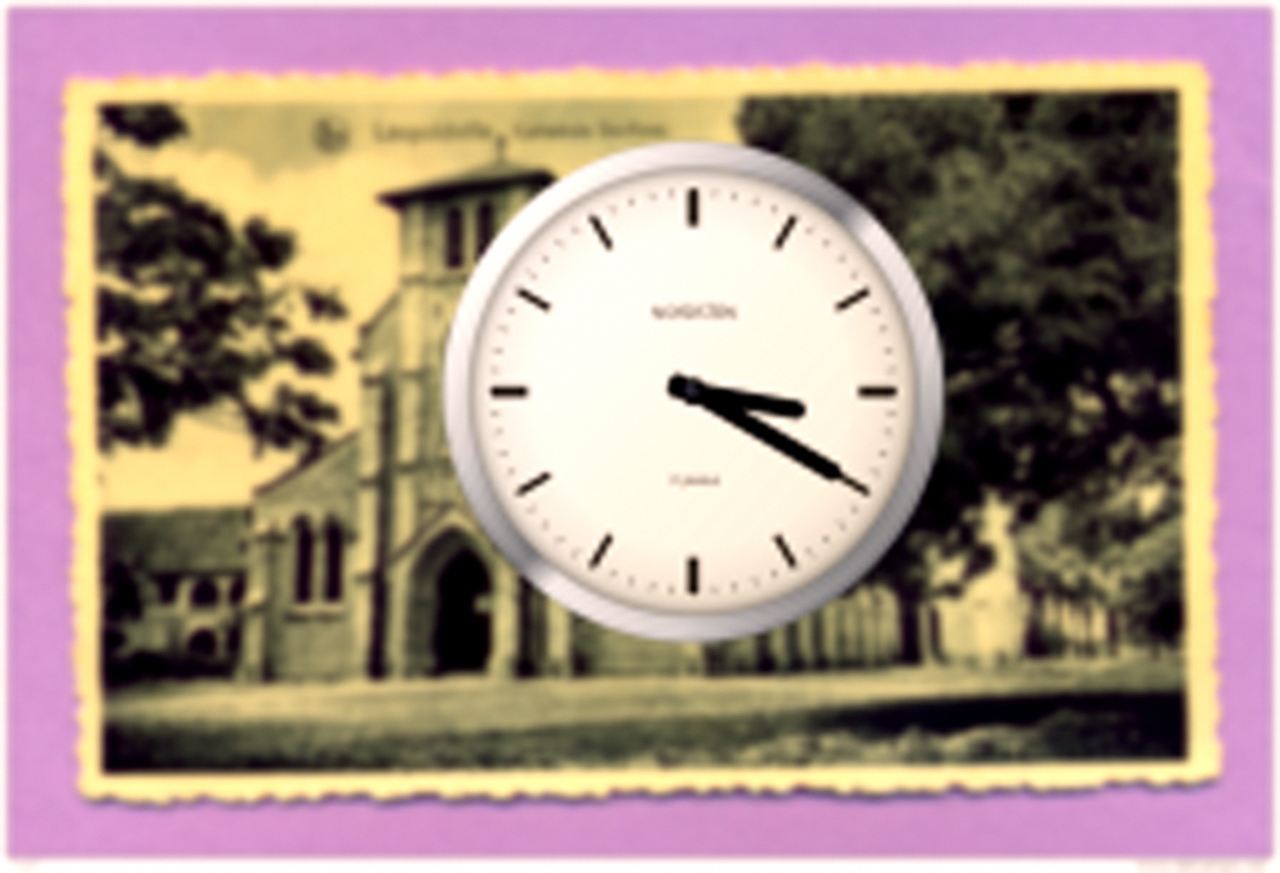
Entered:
3:20
